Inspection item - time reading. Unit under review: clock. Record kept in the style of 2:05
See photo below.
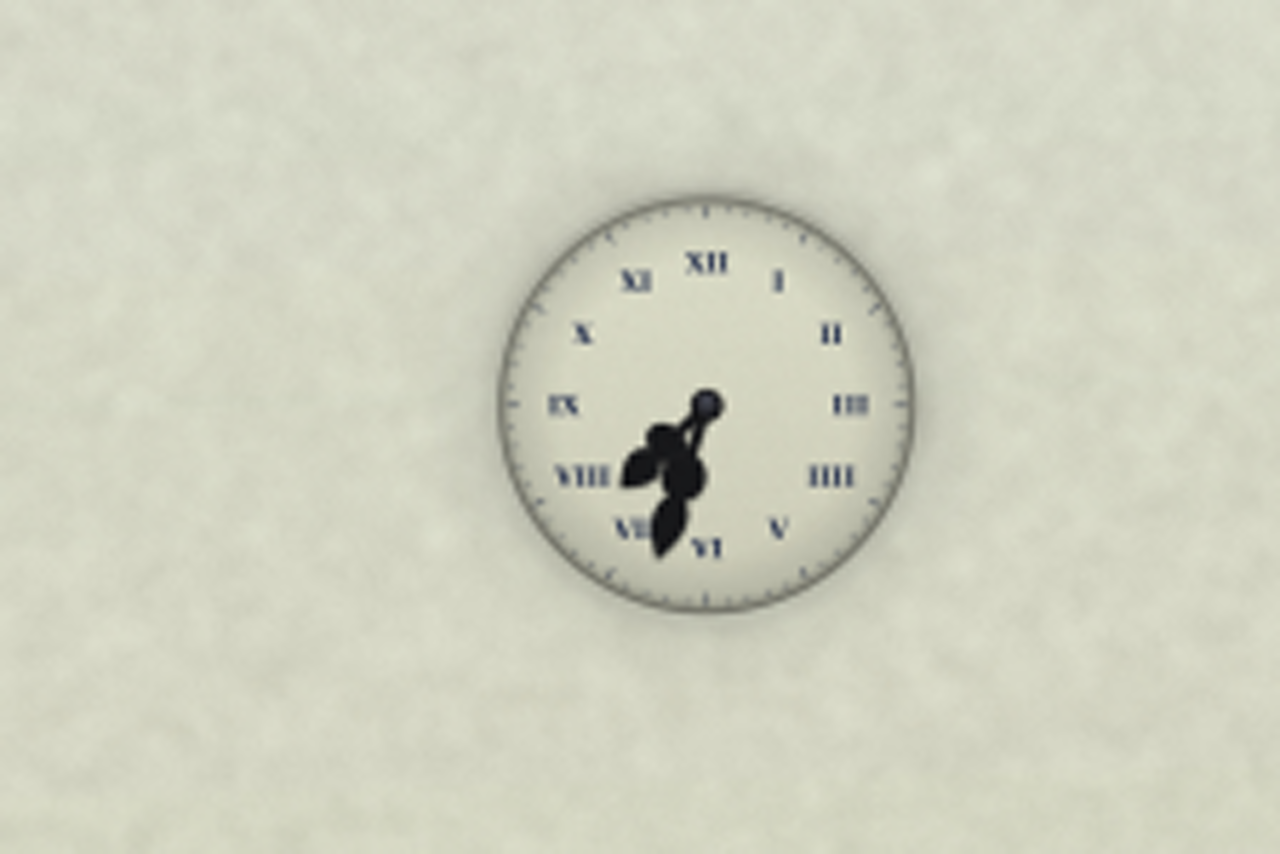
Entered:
7:33
